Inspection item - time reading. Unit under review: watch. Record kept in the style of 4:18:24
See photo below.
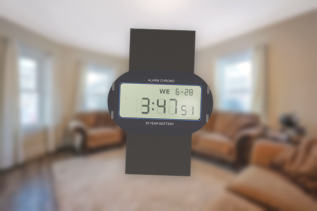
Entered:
3:47:51
